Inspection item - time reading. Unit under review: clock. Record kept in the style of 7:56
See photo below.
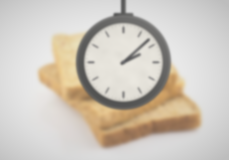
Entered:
2:08
